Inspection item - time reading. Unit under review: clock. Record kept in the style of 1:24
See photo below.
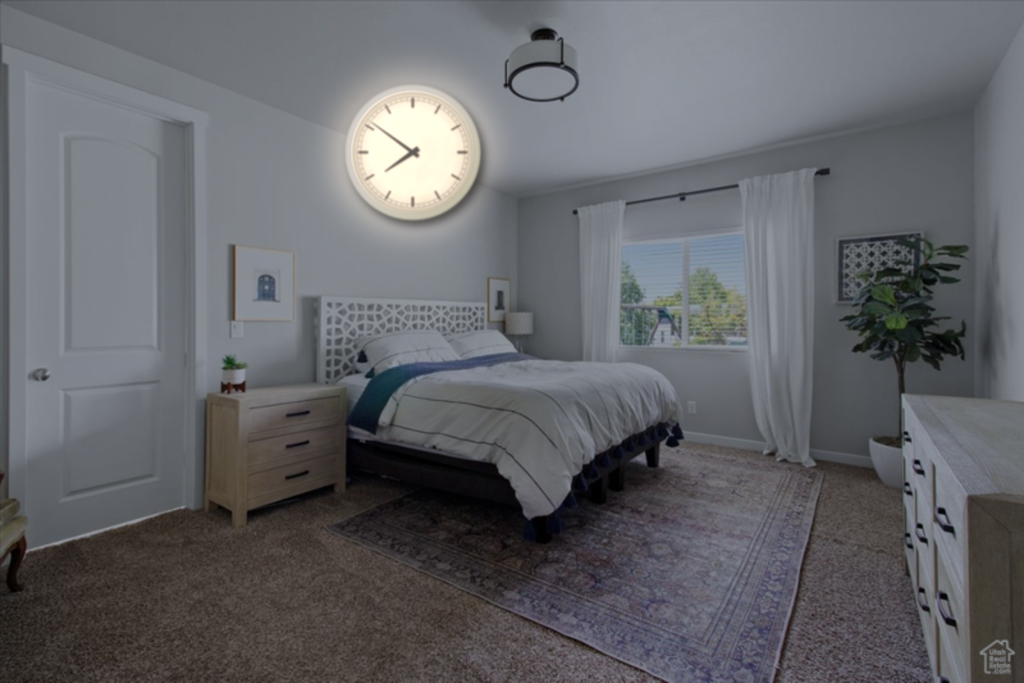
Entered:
7:51
